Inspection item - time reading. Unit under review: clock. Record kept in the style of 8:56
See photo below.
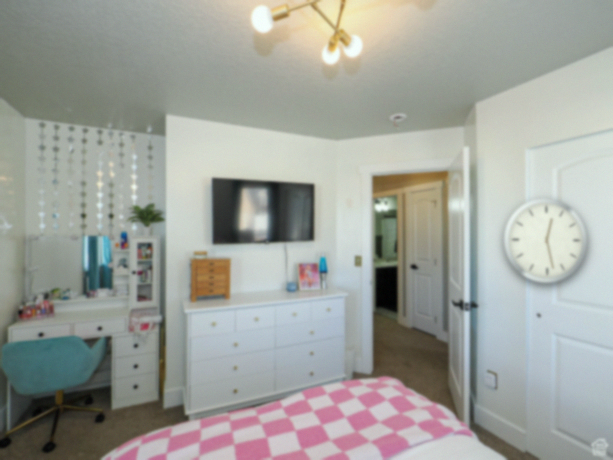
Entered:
12:28
